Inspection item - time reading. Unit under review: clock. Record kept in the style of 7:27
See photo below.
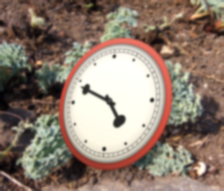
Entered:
4:49
